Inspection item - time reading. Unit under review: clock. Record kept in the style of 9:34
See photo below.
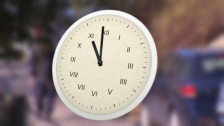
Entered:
10:59
